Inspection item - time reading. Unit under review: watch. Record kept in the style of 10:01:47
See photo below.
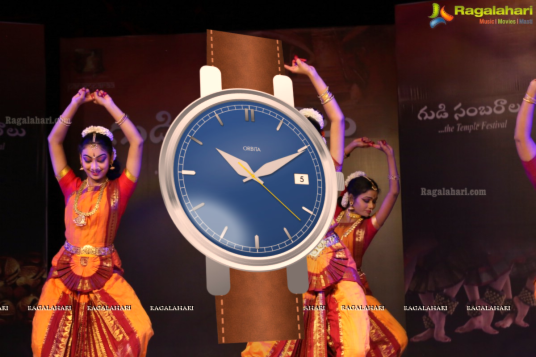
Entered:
10:10:22
